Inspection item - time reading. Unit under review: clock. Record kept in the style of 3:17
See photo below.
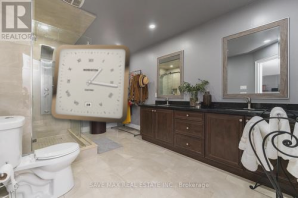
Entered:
1:16
